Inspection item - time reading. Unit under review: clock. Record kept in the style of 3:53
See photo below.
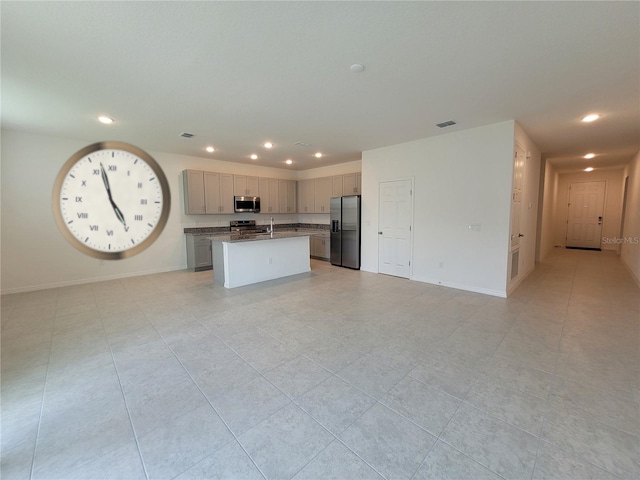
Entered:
4:57
